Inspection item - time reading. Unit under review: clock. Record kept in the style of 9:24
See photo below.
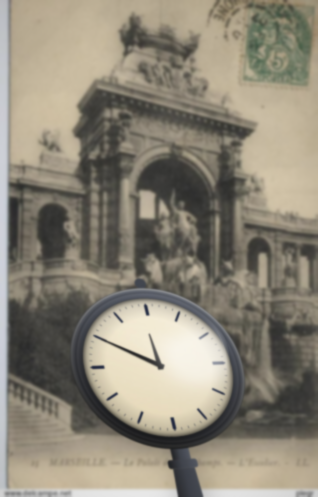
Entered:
11:50
